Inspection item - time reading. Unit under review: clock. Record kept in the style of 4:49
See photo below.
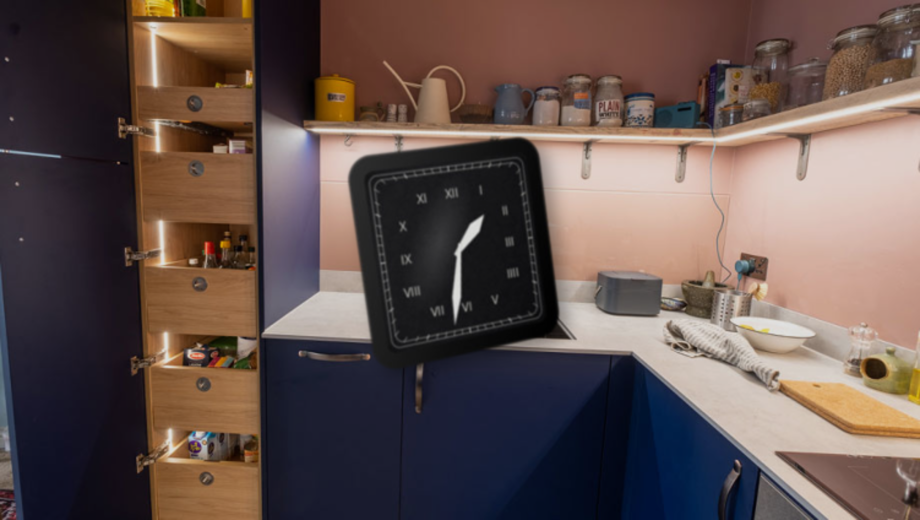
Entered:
1:32
